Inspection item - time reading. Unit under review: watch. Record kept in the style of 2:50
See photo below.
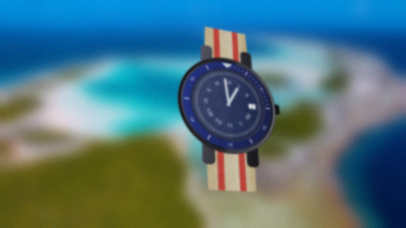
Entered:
12:59
